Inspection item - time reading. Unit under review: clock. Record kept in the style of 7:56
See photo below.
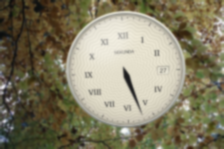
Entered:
5:27
